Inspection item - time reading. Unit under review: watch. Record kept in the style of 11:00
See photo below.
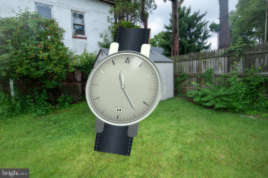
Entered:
11:24
